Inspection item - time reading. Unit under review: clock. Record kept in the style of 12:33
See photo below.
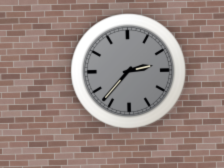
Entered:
2:37
